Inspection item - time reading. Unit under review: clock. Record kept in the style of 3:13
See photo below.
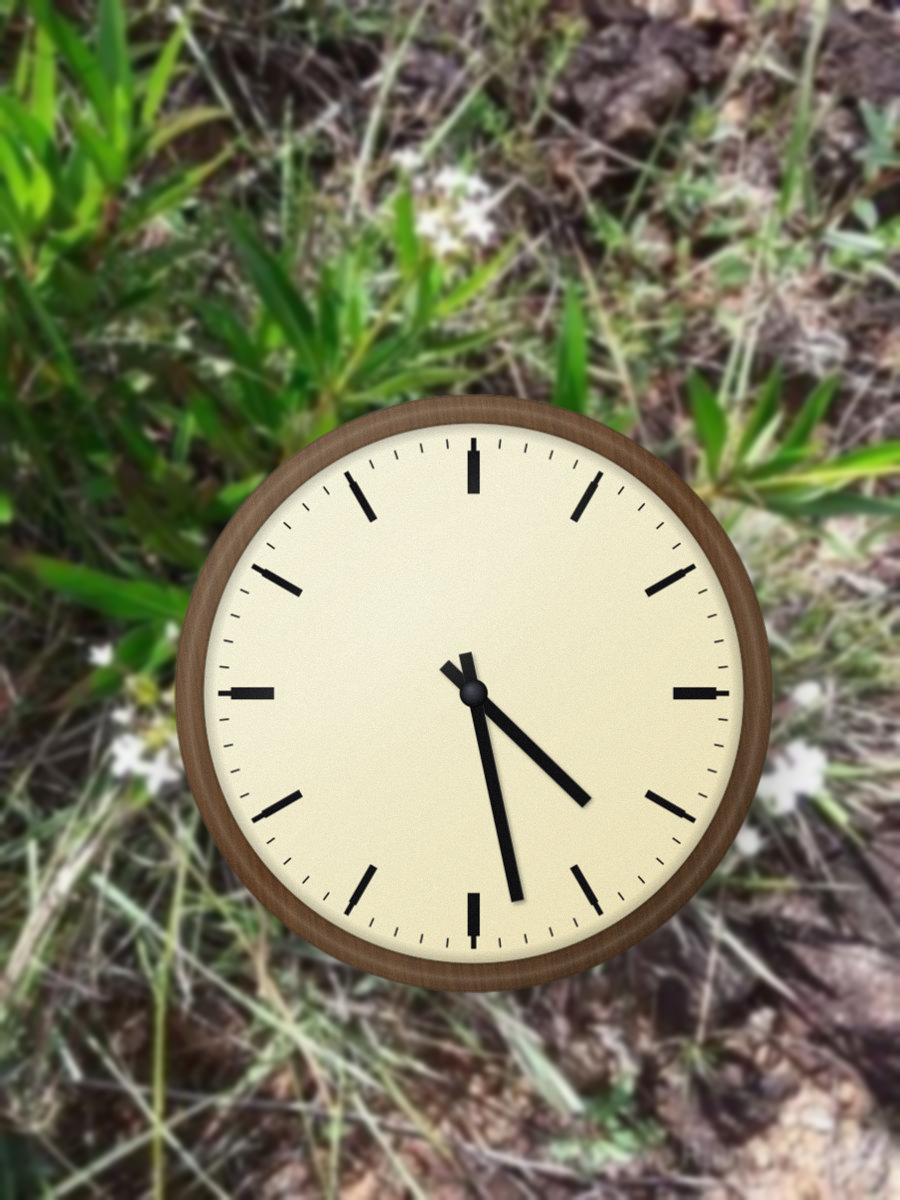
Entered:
4:28
